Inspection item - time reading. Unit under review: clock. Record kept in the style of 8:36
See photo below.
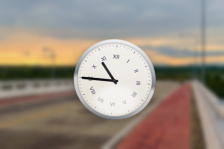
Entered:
10:45
